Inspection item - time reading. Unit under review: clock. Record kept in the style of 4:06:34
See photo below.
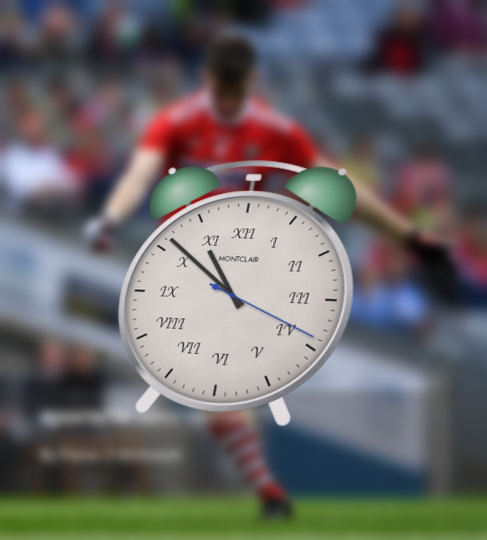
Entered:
10:51:19
